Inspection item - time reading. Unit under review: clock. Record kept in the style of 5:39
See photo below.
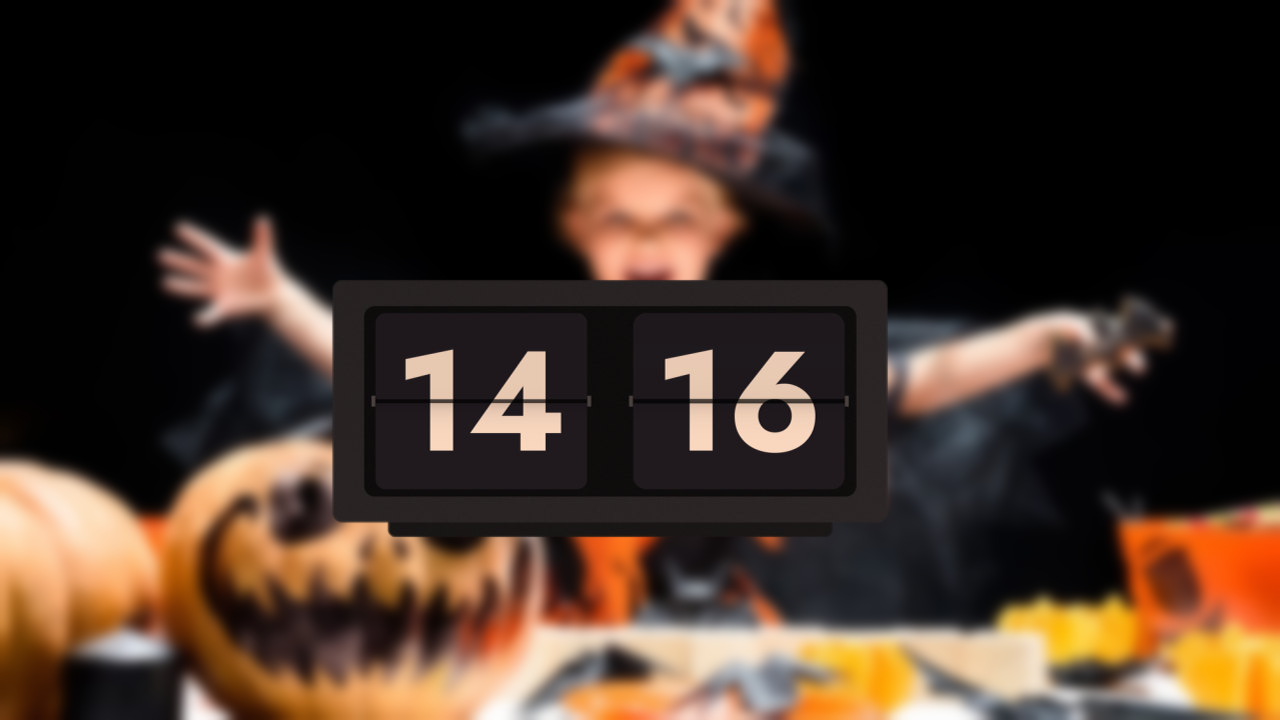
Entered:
14:16
